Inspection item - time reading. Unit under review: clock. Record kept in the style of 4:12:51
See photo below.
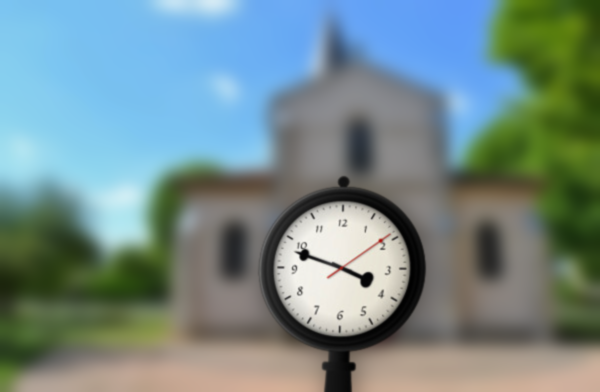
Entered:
3:48:09
